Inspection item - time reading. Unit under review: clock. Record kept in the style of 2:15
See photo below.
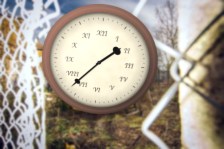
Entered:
1:37
